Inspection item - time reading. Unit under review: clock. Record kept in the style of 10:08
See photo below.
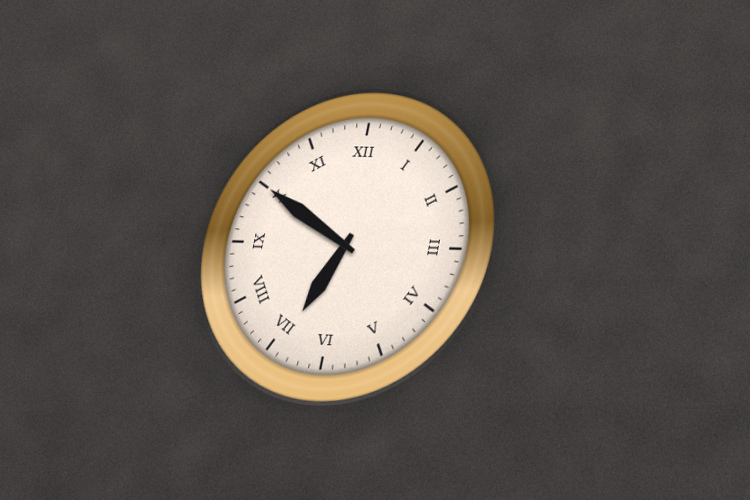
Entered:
6:50
